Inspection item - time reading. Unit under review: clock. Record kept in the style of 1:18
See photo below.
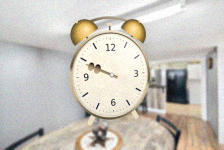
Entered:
9:49
